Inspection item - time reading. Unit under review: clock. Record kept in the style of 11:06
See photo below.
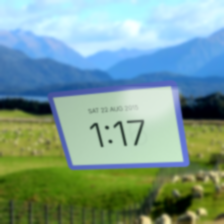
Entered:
1:17
